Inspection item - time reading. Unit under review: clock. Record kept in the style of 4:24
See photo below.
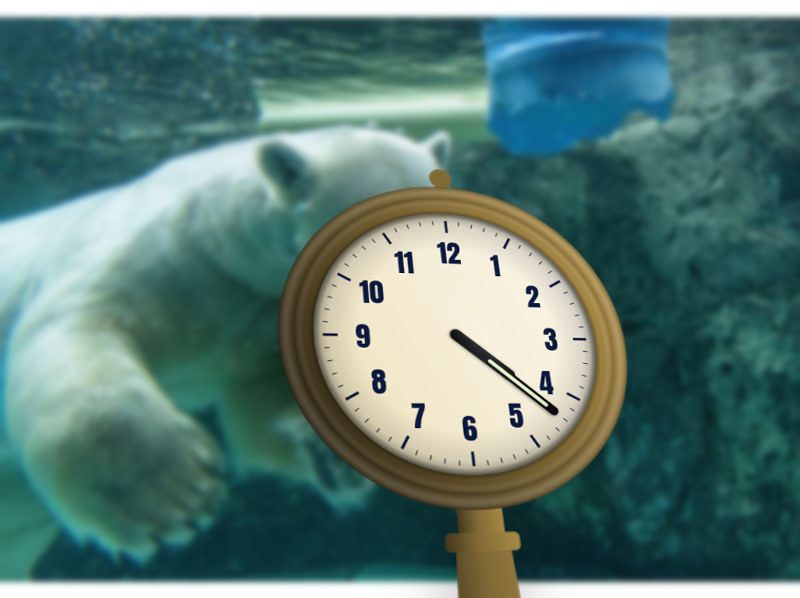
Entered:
4:22
